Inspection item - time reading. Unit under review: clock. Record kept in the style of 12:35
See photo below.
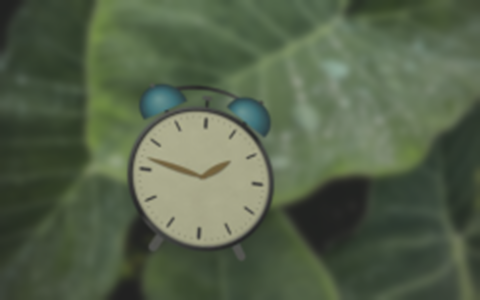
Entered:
1:47
